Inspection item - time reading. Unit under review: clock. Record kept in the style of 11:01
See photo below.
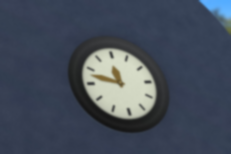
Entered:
11:48
